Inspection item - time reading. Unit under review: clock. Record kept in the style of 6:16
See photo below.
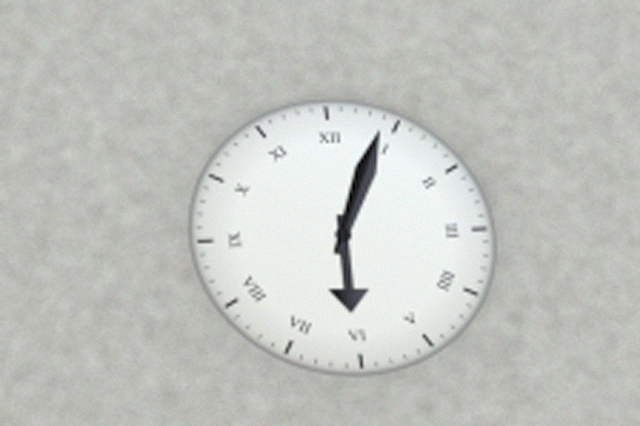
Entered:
6:04
